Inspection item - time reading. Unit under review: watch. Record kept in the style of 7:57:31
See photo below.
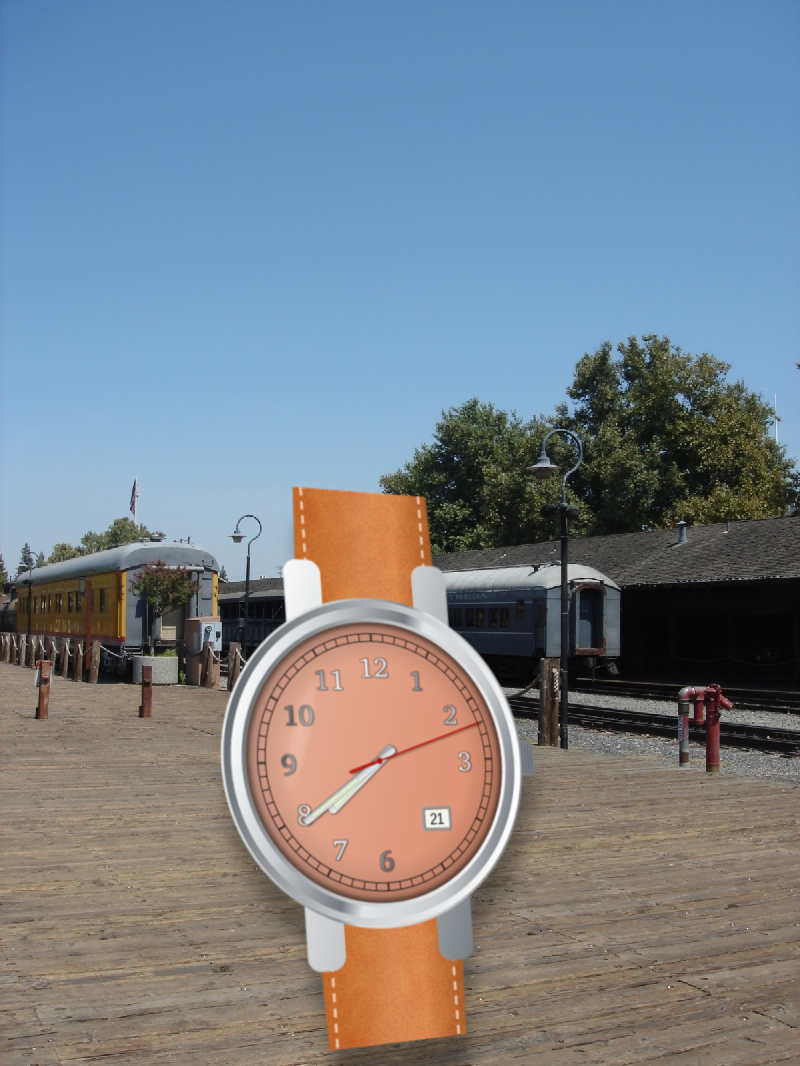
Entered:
7:39:12
